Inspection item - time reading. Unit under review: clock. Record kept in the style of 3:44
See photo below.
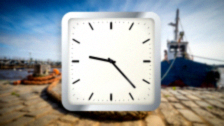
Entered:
9:23
